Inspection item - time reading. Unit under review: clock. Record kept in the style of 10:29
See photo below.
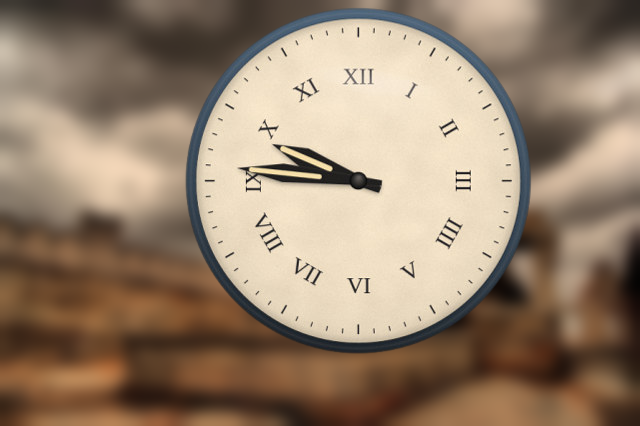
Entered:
9:46
